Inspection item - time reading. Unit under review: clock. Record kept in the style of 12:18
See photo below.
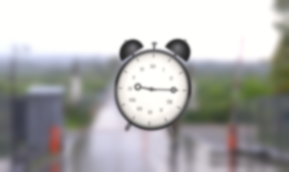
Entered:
9:15
